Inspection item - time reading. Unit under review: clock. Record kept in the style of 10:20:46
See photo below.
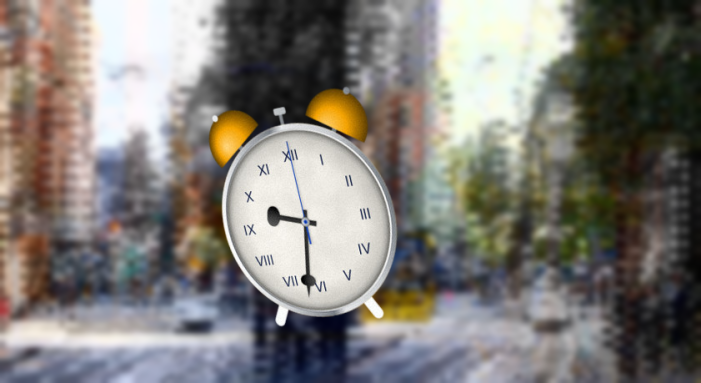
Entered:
9:32:00
